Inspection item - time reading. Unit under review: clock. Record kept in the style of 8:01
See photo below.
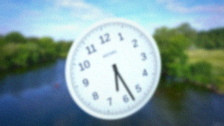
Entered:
6:28
